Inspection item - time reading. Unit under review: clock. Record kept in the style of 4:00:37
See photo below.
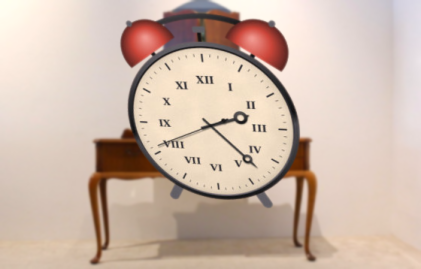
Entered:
2:22:41
